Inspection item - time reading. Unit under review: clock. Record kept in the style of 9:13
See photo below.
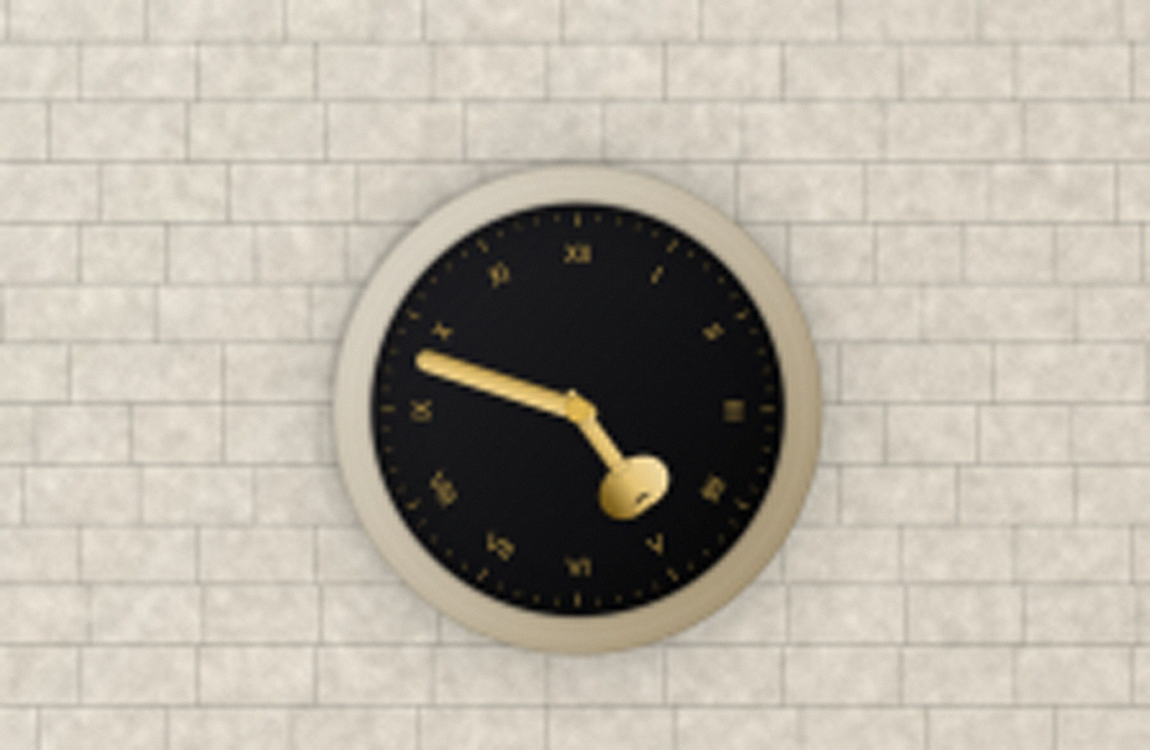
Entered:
4:48
